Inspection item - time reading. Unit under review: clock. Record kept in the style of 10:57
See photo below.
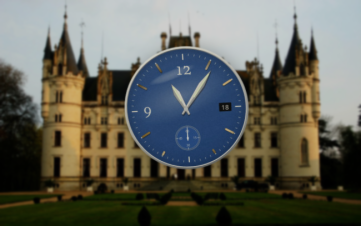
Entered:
11:06
